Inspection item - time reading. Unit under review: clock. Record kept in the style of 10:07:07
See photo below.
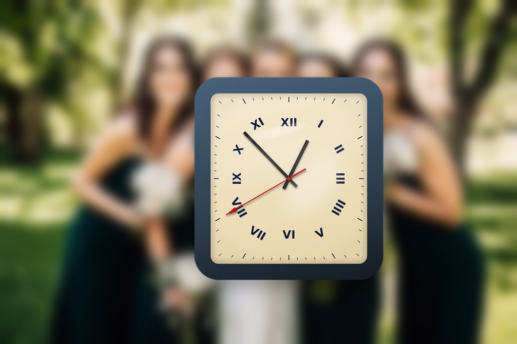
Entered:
12:52:40
